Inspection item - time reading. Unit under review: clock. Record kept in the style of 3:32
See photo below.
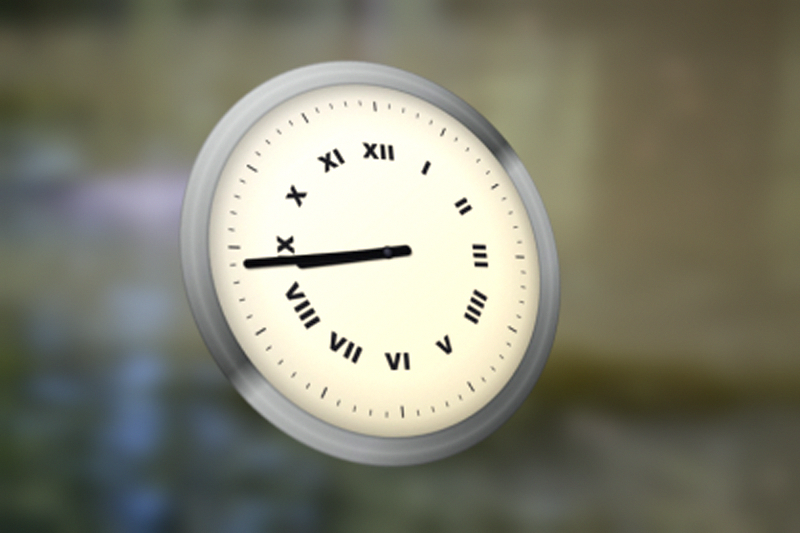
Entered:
8:44
